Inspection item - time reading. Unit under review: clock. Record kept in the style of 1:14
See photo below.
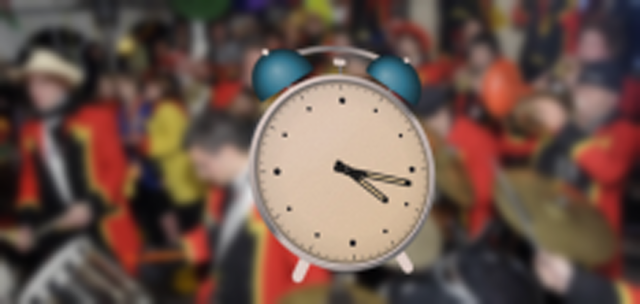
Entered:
4:17
